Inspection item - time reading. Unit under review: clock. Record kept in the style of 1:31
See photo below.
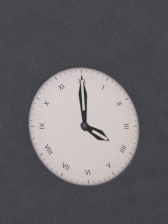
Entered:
4:00
